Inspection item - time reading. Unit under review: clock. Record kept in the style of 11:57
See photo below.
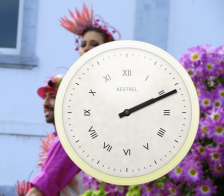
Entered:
2:11
